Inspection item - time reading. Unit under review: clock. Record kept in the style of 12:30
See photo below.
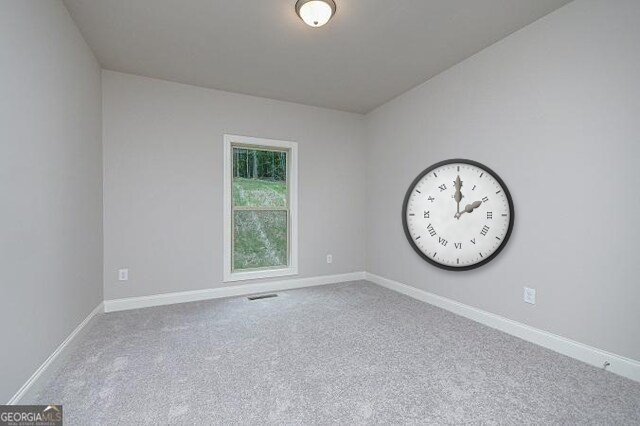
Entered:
2:00
